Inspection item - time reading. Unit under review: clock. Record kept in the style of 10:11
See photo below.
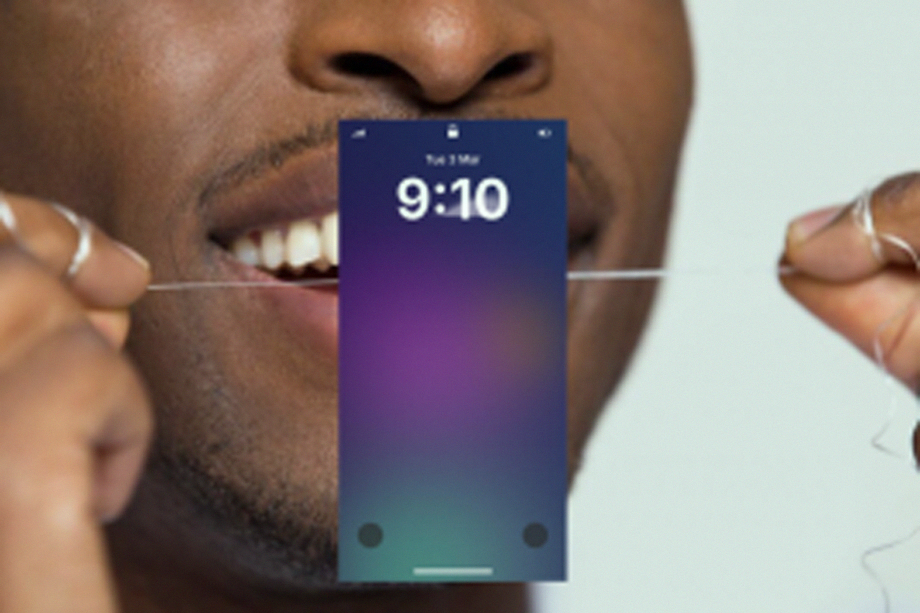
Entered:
9:10
